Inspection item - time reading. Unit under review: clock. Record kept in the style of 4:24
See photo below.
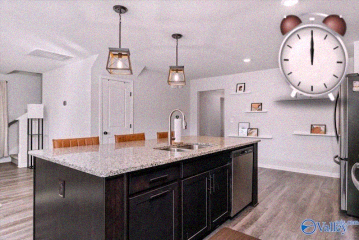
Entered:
12:00
